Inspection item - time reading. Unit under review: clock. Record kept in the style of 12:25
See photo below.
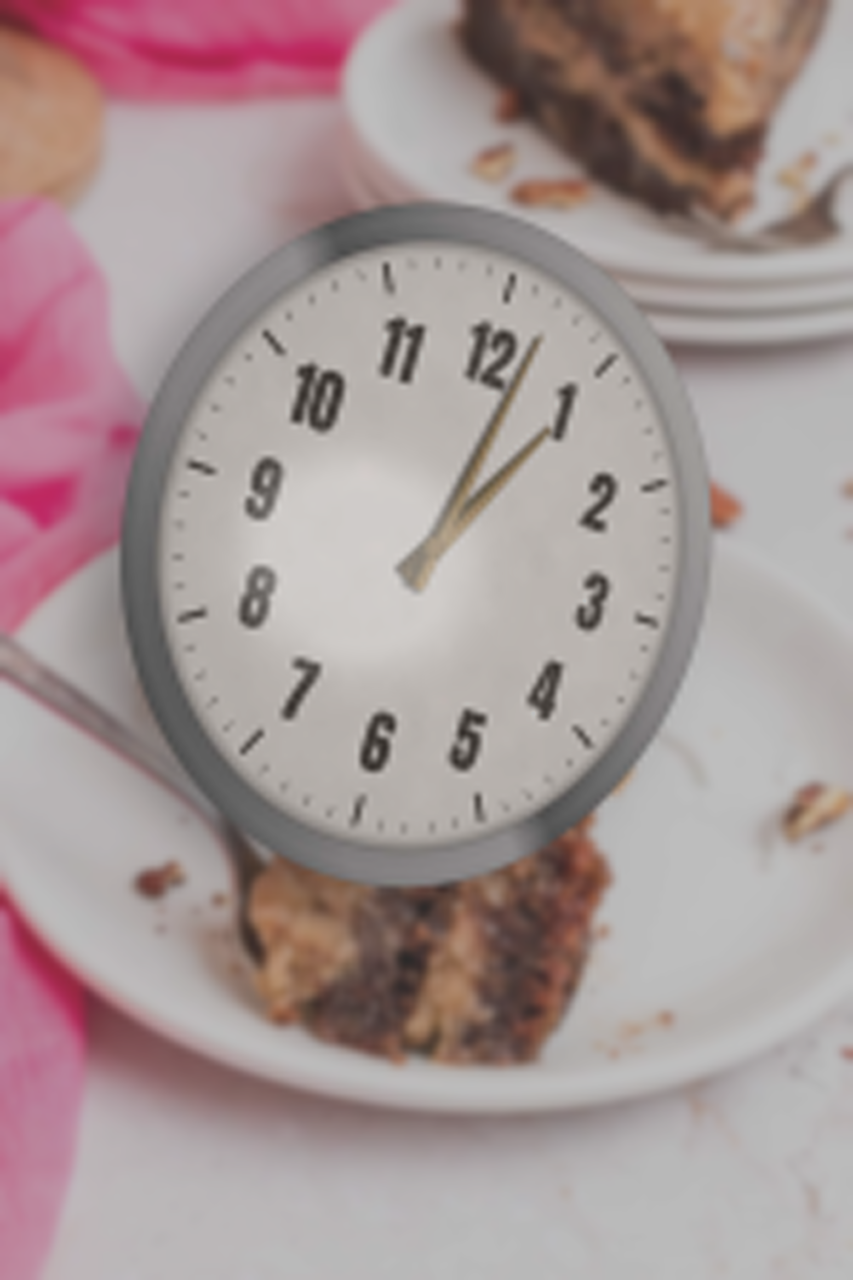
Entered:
1:02
